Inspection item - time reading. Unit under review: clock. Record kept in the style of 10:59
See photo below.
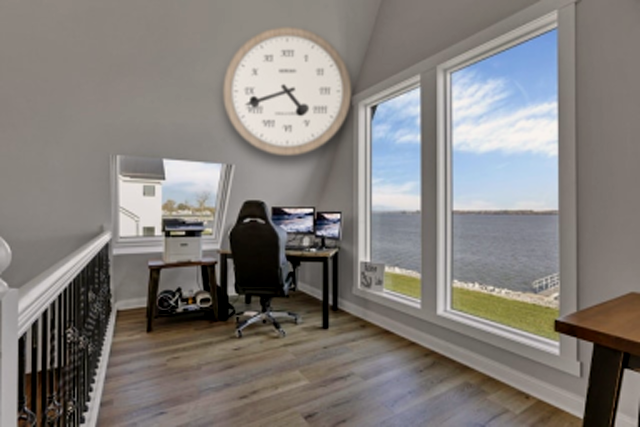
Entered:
4:42
